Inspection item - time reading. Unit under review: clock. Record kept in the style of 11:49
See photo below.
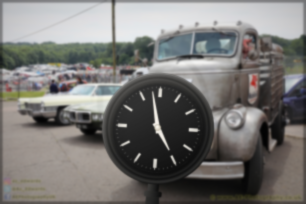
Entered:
4:58
